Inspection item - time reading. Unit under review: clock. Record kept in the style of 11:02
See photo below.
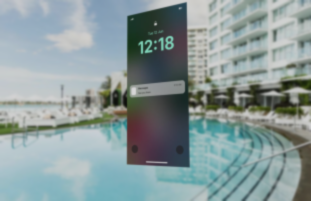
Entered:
12:18
